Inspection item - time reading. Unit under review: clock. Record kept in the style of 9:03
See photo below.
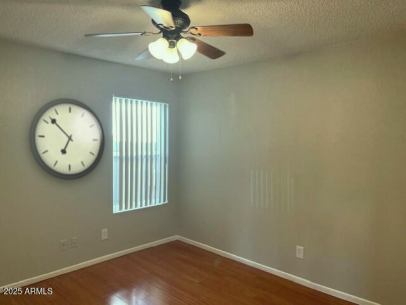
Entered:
6:52
